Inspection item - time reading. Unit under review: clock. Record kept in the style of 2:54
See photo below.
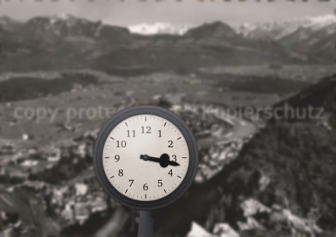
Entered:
3:17
